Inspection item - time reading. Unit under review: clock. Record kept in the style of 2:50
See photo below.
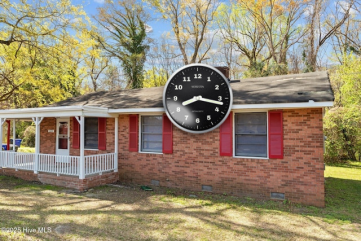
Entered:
8:17
